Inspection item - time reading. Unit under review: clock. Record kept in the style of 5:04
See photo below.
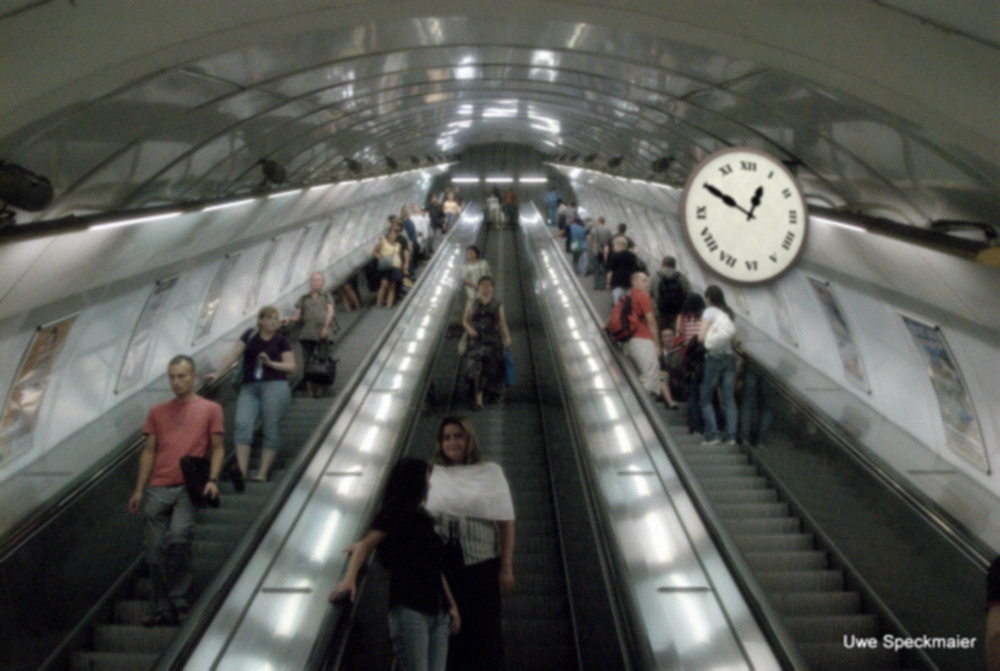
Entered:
12:50
